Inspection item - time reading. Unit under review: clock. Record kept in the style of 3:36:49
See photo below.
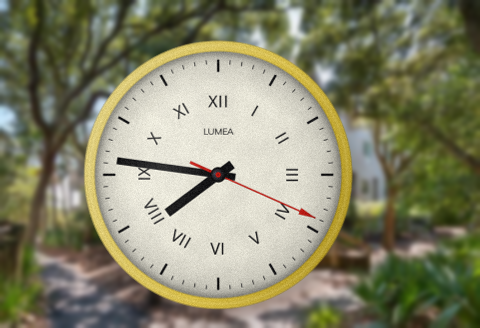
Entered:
7:46:19
